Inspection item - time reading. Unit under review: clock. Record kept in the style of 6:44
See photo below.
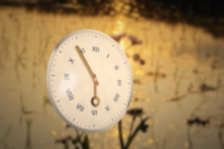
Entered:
5:54
